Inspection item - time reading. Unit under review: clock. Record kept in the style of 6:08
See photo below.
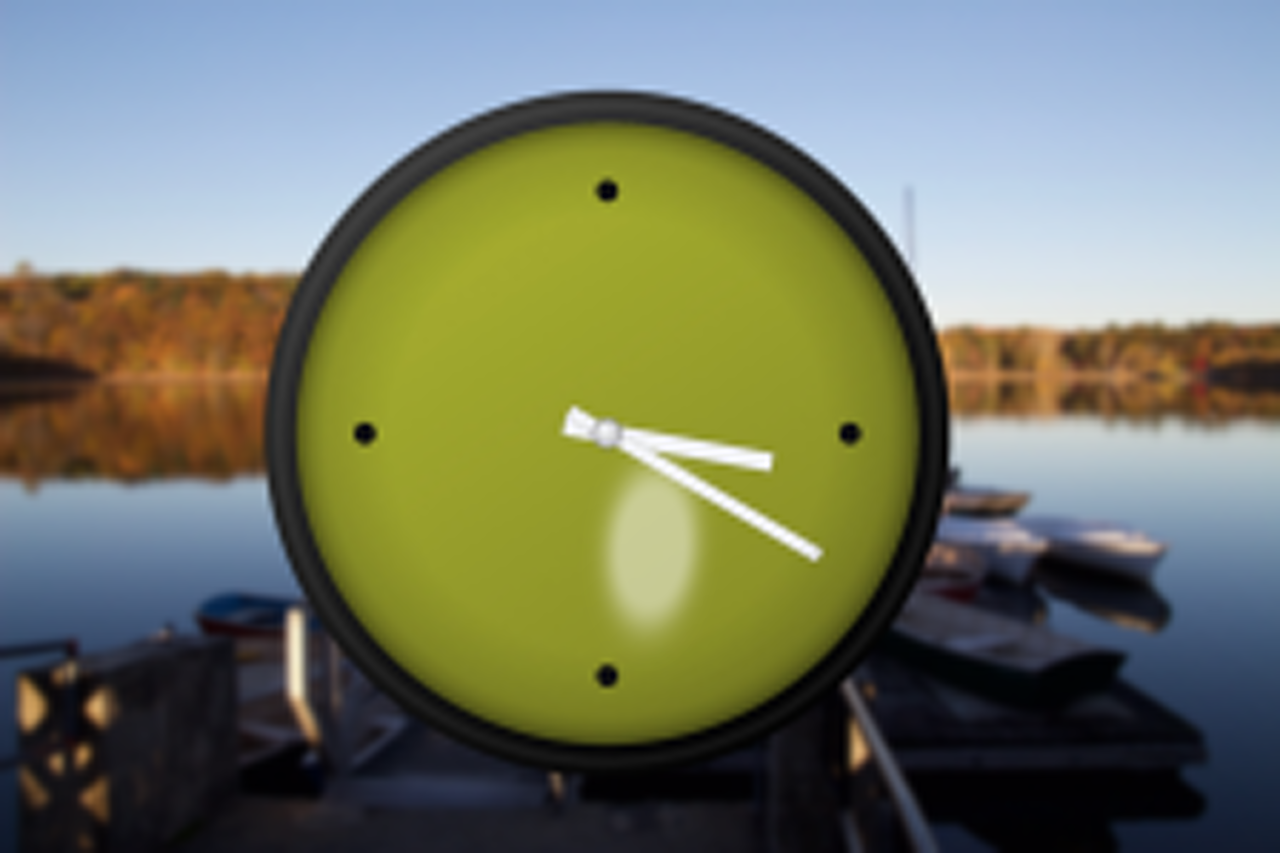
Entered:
3:20
